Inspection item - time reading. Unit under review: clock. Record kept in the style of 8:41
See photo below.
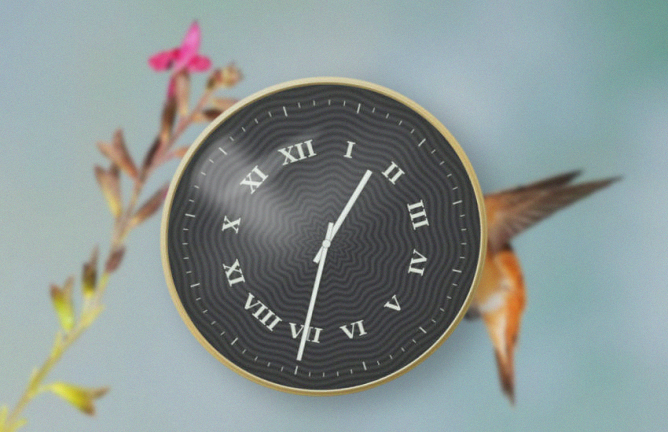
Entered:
1:35
